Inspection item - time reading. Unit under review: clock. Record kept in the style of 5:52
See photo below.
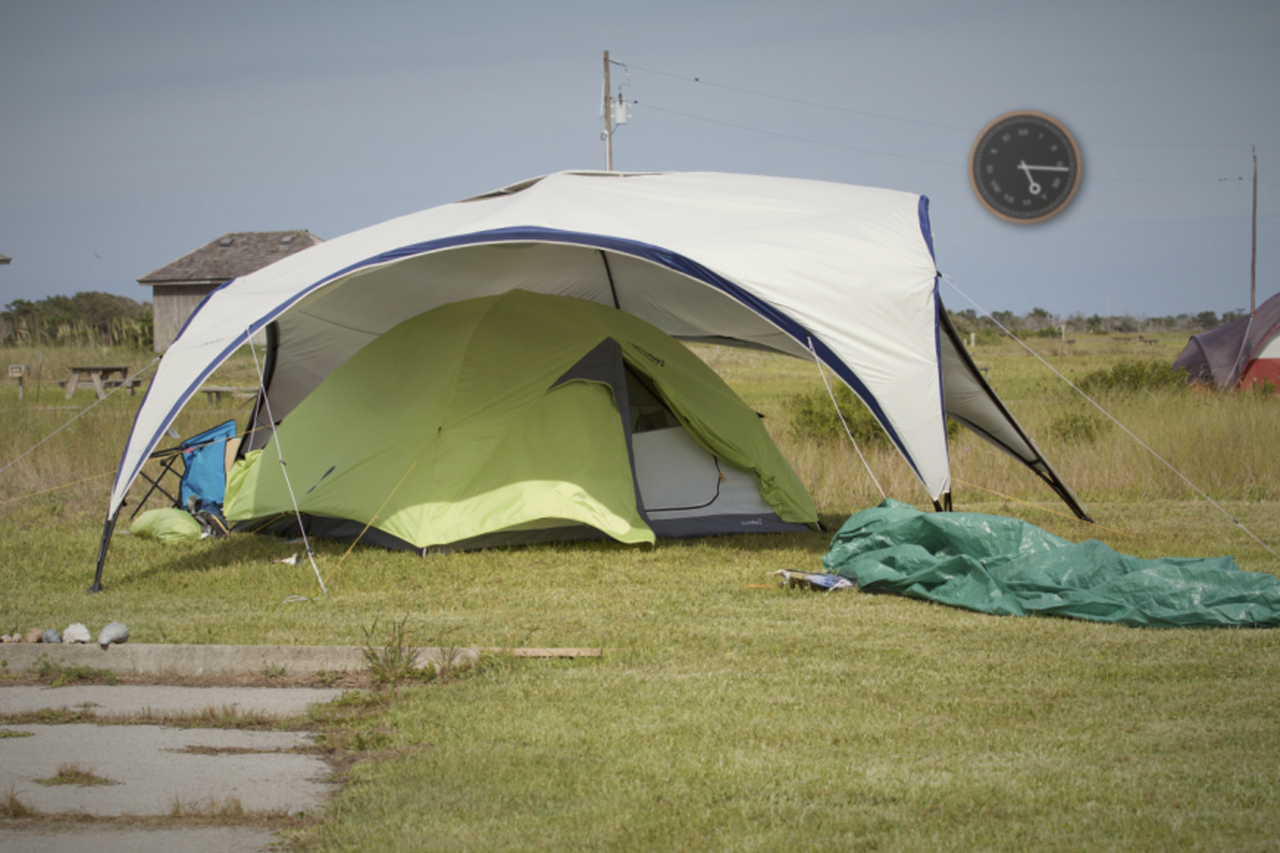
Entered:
5:16
